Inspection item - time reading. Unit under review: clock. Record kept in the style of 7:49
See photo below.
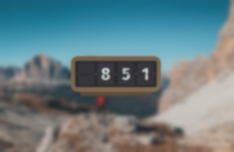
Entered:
8:51
